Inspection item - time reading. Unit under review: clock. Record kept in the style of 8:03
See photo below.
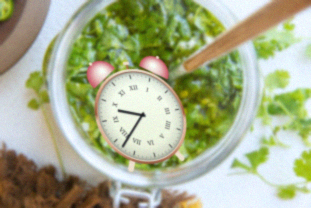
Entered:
9:38
